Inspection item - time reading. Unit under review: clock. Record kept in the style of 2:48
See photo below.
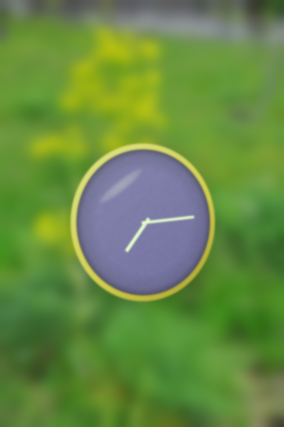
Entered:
7:14
